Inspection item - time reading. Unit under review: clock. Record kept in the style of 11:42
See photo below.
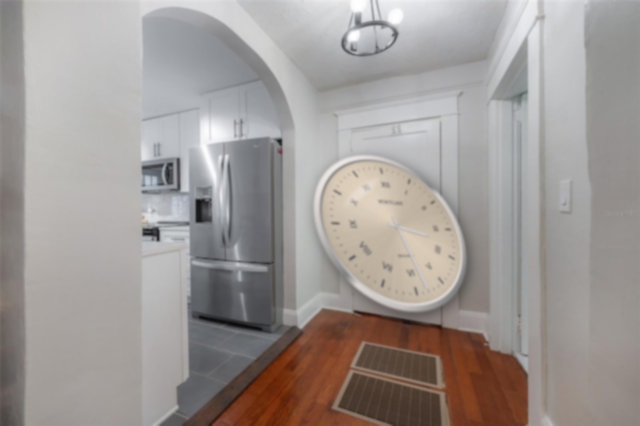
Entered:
3:28
